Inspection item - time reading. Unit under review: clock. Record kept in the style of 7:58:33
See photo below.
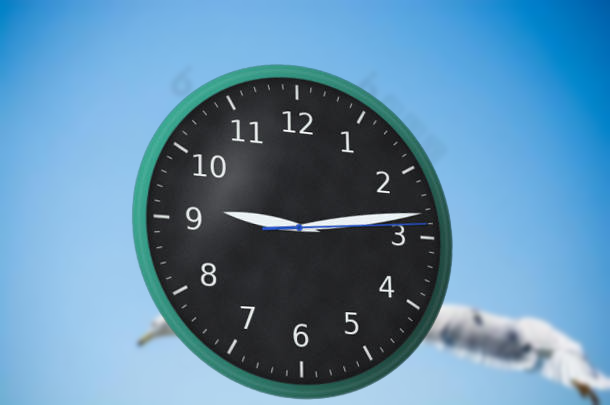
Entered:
9:13:14
